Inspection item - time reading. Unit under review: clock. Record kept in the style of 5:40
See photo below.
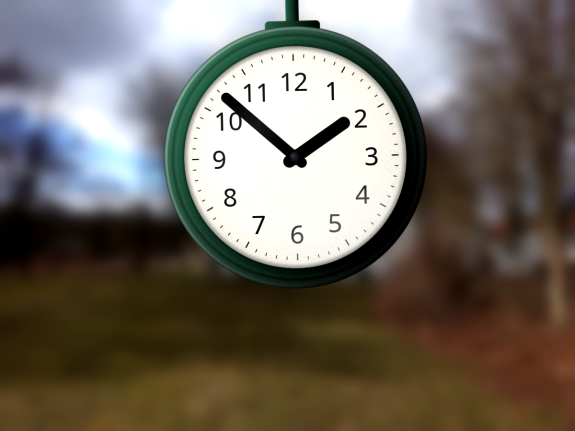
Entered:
1:52
